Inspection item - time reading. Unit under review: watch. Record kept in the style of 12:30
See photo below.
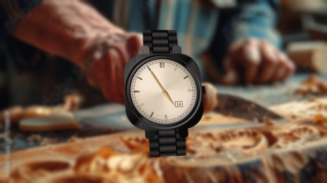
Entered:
4:55
